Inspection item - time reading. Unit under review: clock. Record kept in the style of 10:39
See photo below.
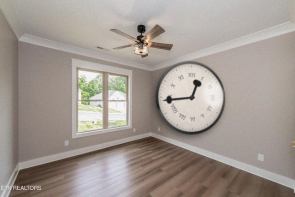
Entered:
12:44
